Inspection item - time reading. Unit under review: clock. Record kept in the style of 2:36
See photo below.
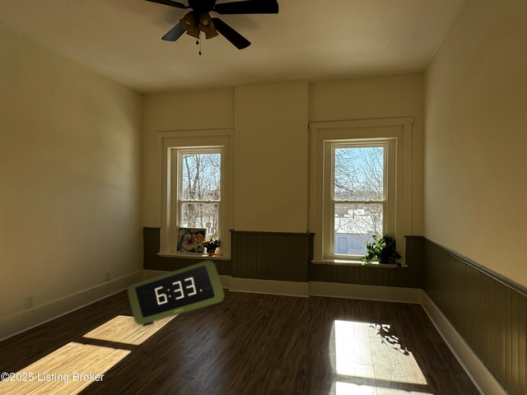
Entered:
6:33
